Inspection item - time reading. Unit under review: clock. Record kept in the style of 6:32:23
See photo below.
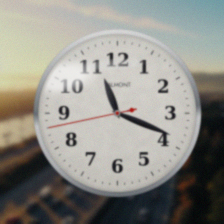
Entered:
11:18:43
